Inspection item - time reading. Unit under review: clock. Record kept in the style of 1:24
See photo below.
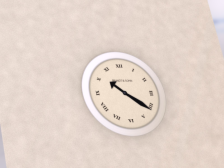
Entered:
10:21
